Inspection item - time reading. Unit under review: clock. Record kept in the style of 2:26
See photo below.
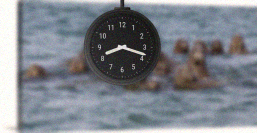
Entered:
8:18
